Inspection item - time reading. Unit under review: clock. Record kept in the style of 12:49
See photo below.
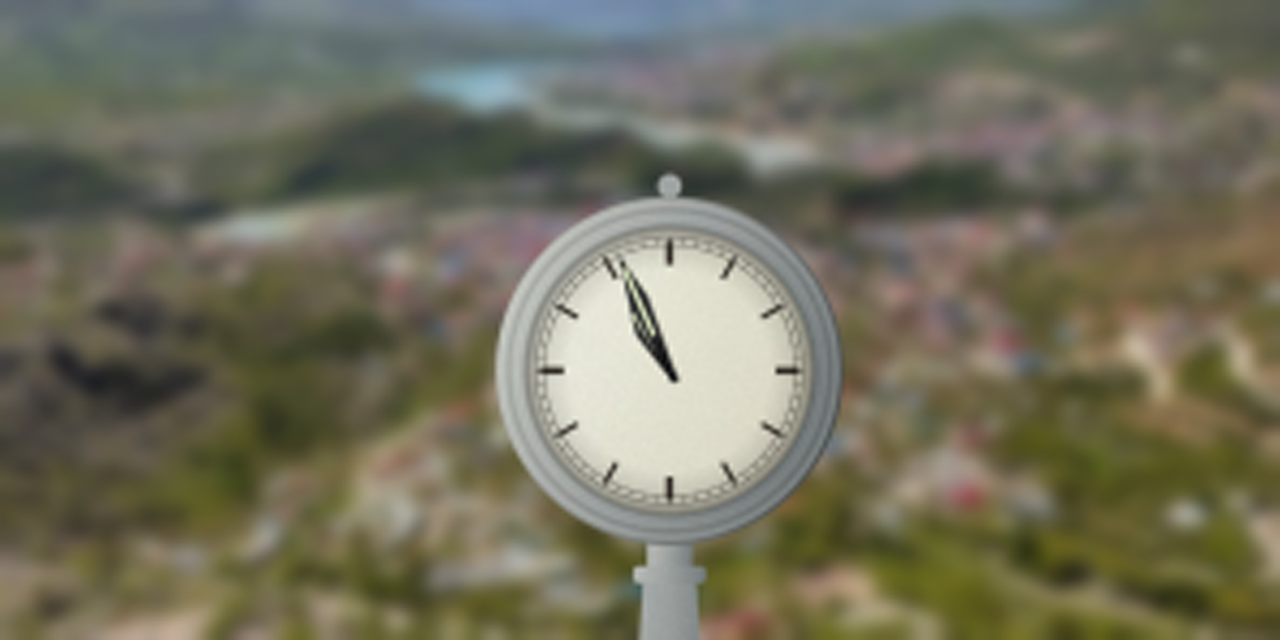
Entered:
10:56
